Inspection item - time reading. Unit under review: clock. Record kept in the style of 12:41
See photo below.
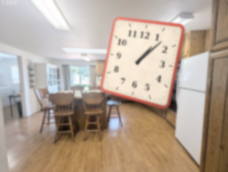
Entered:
1:07
